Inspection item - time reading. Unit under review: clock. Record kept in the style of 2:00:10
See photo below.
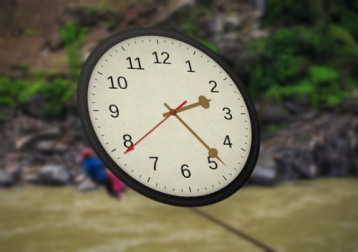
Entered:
2:23:39
